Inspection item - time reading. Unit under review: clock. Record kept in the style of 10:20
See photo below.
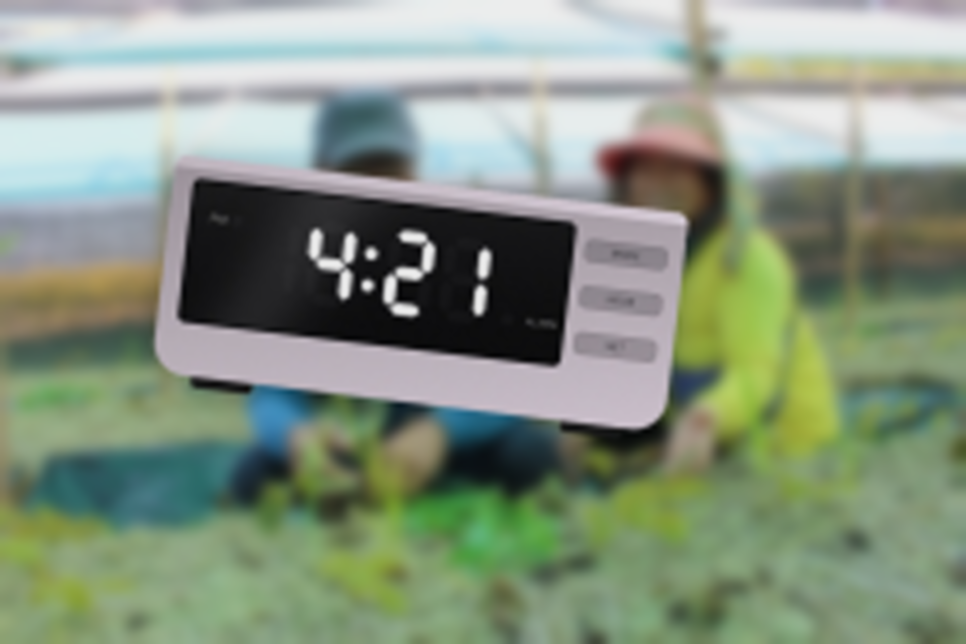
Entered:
4:21
